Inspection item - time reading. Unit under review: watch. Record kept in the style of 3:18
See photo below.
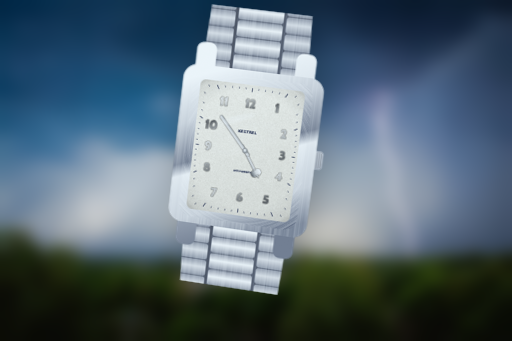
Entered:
4:53
